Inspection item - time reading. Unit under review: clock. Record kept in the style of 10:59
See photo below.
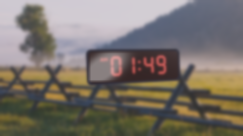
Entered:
1:49
